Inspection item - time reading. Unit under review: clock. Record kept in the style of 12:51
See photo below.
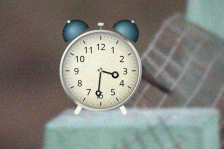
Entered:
3:31
